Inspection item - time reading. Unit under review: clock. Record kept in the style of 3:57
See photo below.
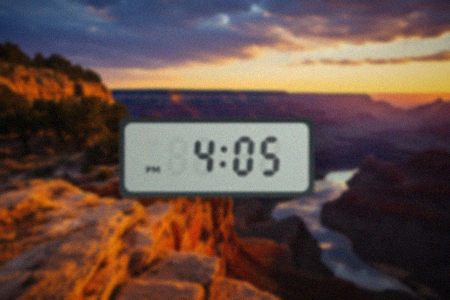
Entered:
4:05
